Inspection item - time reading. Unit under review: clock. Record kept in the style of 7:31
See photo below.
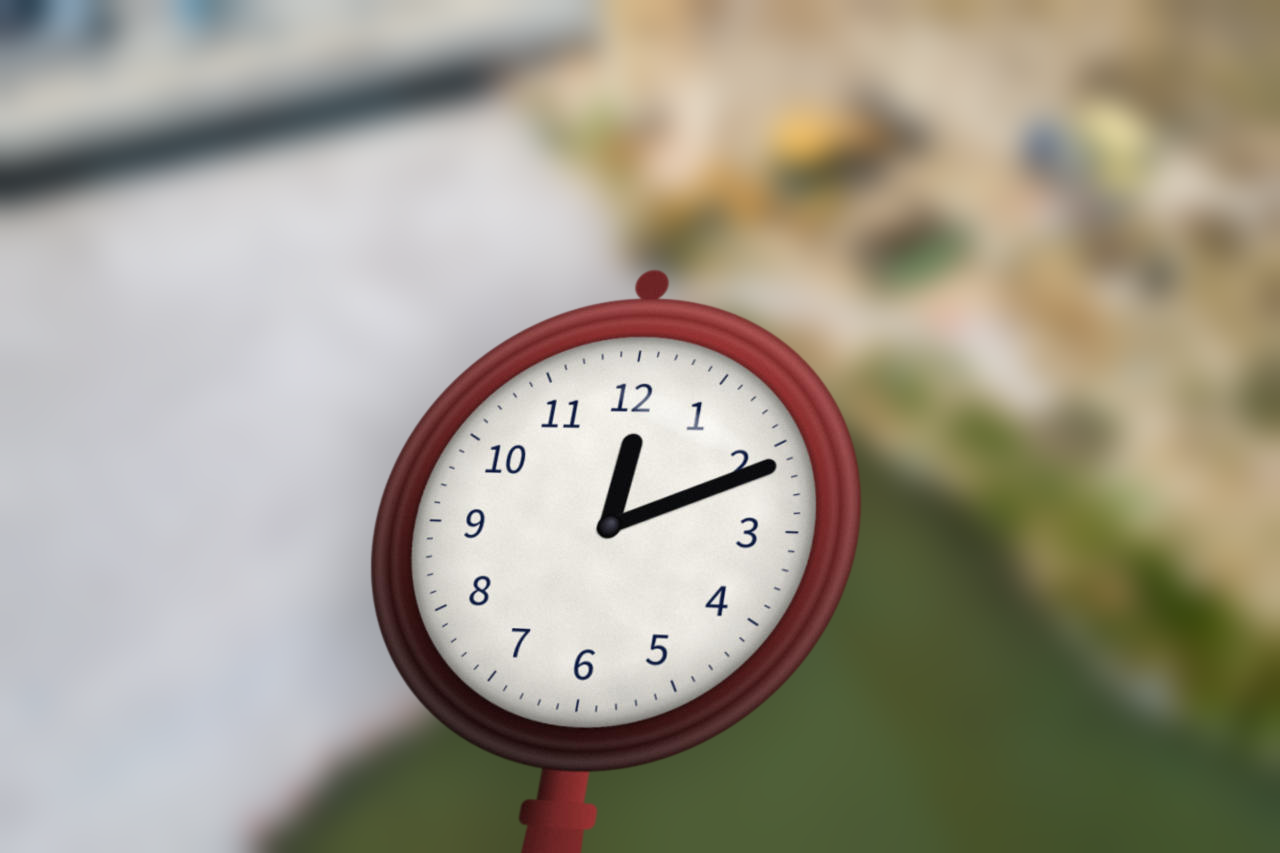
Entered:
12:11
